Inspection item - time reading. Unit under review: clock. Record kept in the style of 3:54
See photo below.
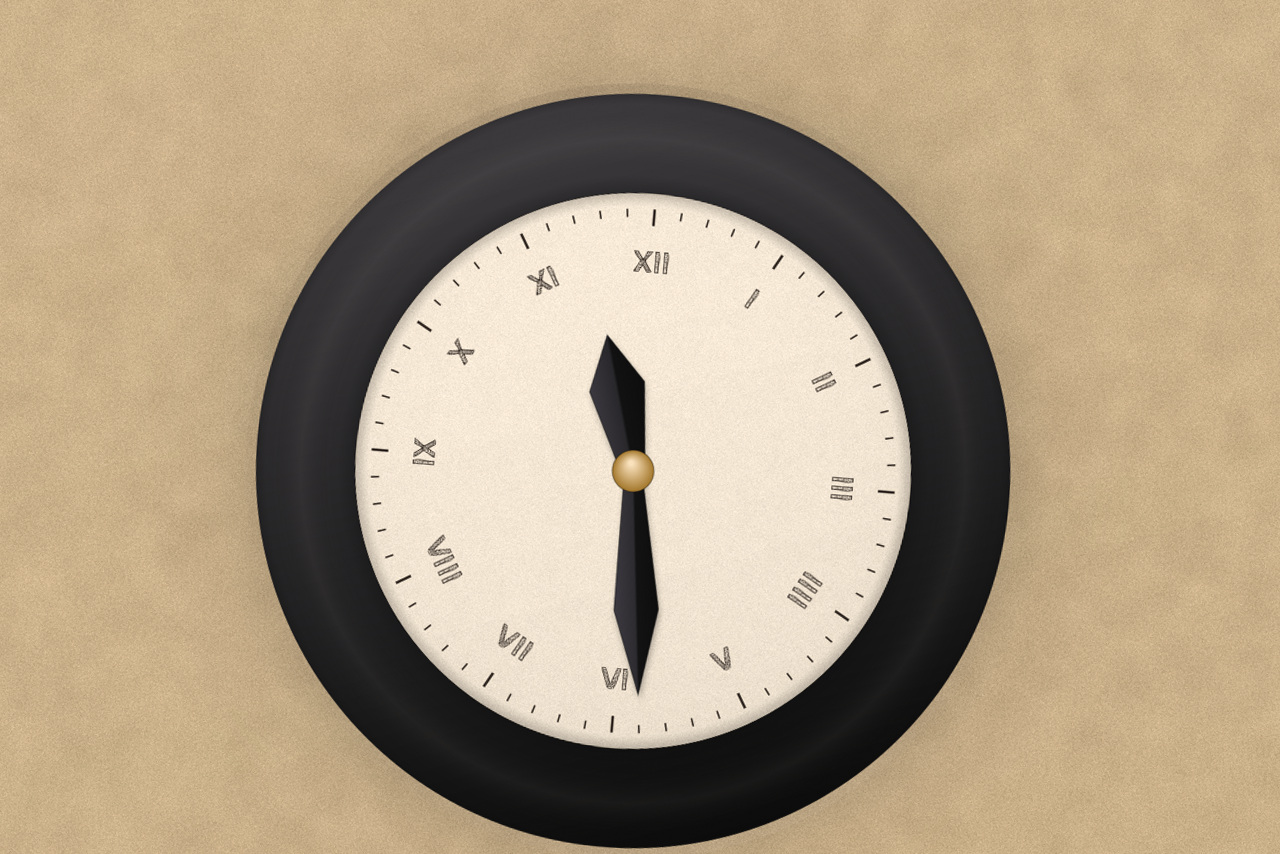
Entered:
11:29
